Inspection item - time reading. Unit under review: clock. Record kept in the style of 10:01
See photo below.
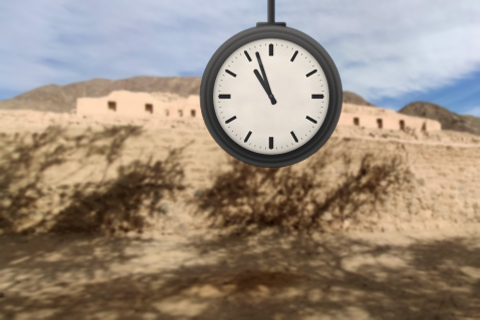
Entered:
10:57
